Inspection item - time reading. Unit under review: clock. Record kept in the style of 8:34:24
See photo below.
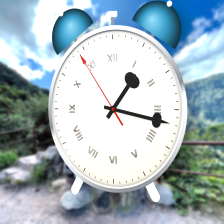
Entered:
1:16:54
